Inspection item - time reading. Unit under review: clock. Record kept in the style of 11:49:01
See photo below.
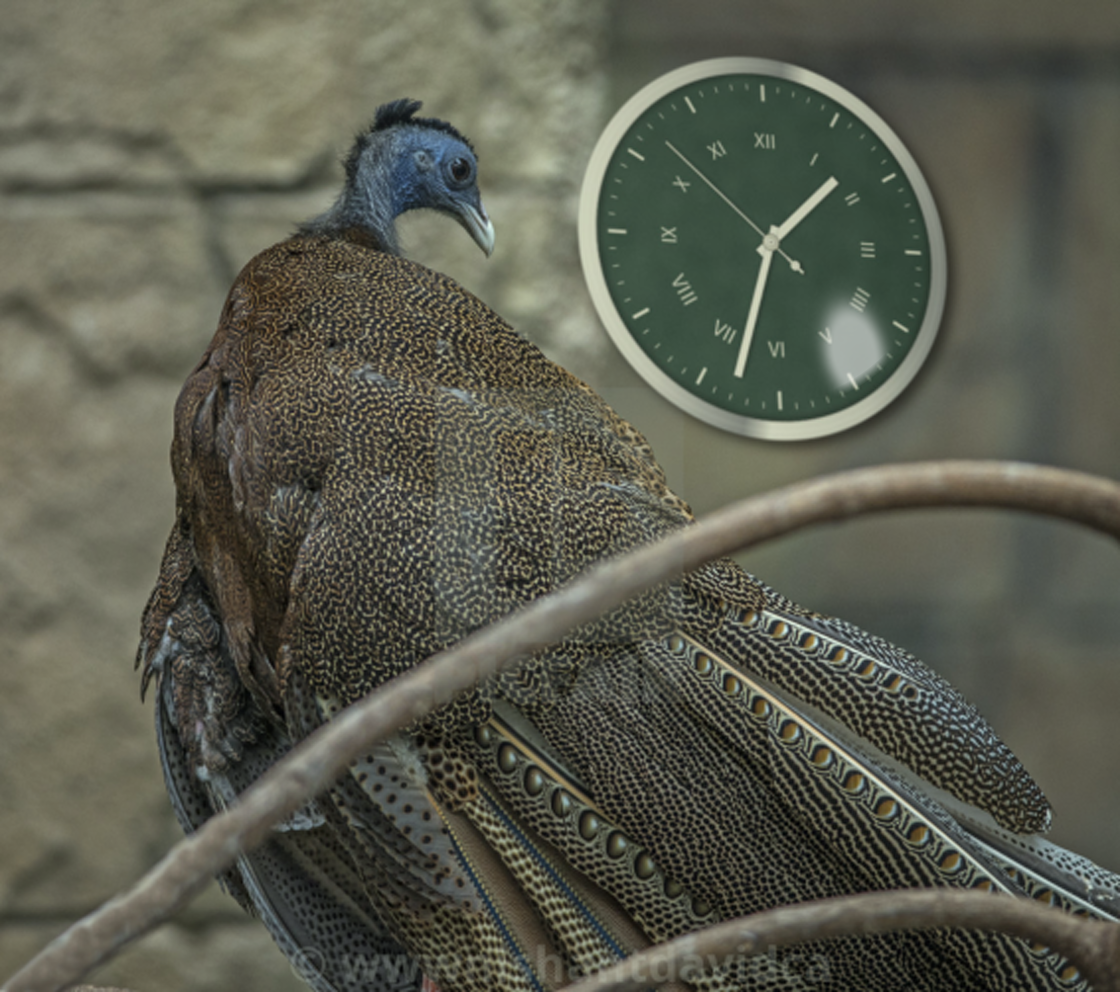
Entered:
1:32:52
